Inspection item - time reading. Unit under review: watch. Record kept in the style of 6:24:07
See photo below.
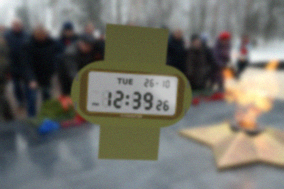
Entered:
12:39:26
